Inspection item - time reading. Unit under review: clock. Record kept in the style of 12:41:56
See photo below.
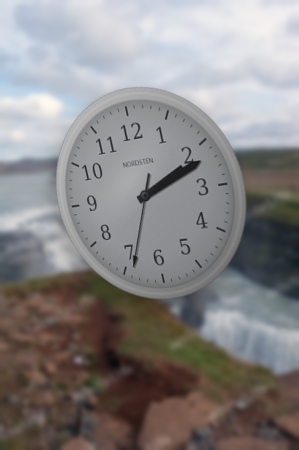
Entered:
2:11:34
